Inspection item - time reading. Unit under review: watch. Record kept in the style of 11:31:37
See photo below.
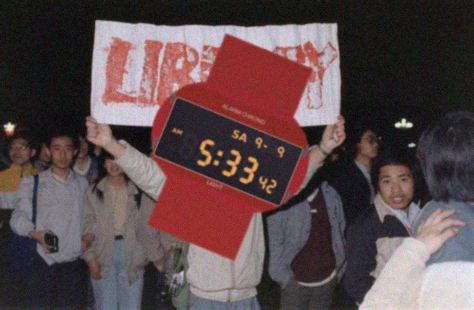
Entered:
5:33:42
